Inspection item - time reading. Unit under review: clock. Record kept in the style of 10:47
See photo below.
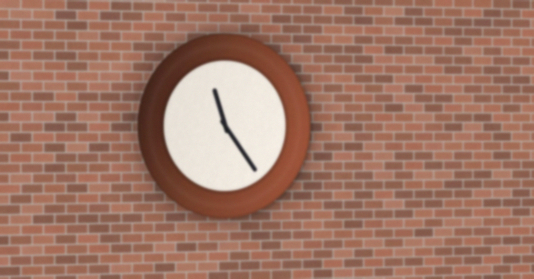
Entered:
11:24
